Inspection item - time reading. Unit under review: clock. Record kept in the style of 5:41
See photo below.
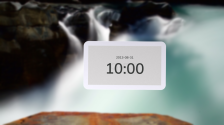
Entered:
10:00
